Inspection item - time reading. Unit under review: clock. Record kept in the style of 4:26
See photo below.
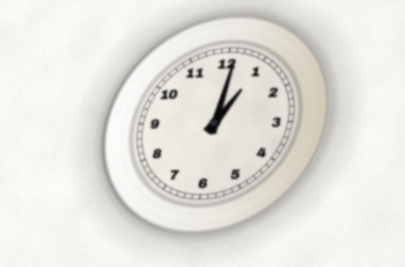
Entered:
1:01
